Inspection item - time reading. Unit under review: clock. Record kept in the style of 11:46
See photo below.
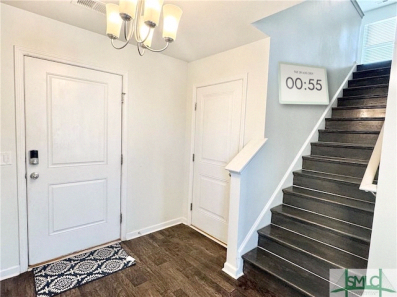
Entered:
0:55
